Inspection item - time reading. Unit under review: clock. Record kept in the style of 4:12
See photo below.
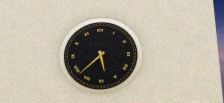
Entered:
5:38
